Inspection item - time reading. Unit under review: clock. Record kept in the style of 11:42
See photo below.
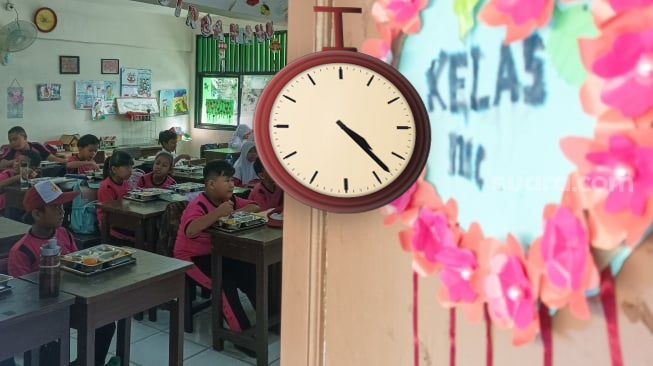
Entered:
4:23
